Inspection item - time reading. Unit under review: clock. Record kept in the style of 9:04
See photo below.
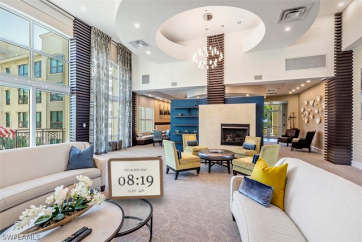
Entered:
8:19
